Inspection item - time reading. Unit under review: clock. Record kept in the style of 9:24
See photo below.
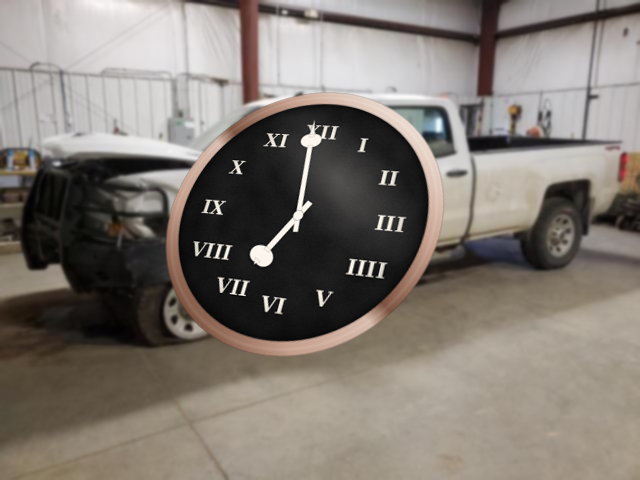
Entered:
6:59
